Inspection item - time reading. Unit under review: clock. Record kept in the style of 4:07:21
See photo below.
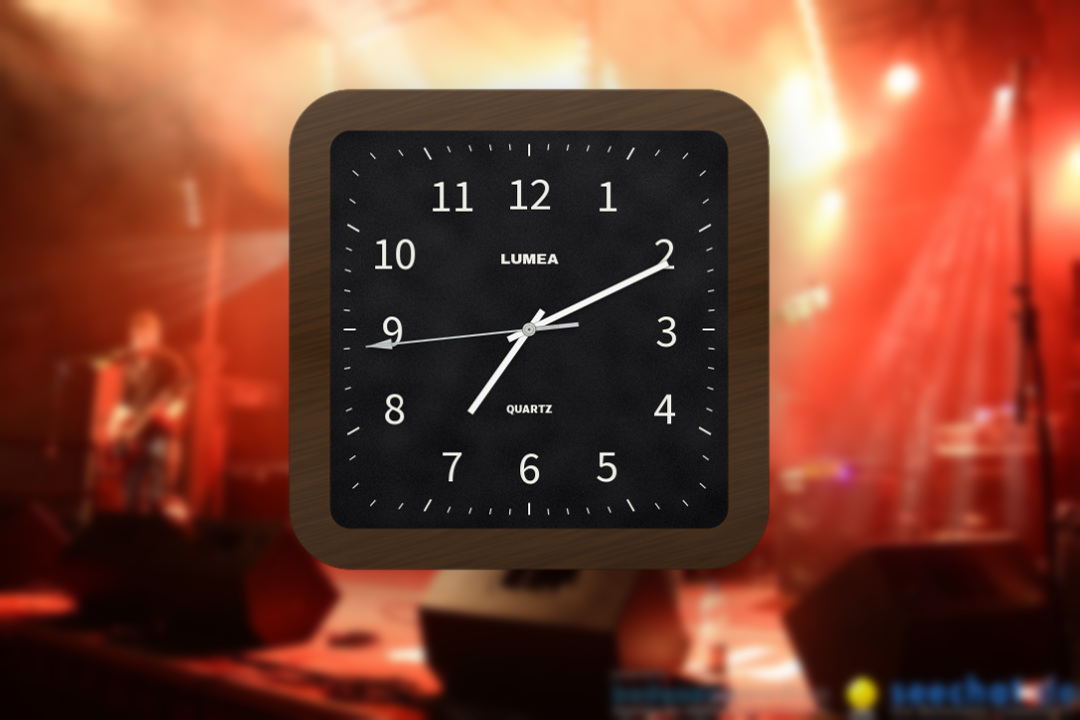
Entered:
7:10:44
